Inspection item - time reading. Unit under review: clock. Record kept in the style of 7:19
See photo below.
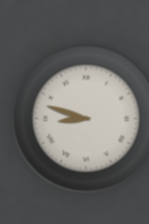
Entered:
8:48
